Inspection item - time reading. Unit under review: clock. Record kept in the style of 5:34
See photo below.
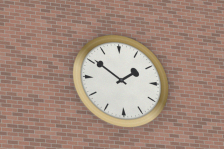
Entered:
1:51
